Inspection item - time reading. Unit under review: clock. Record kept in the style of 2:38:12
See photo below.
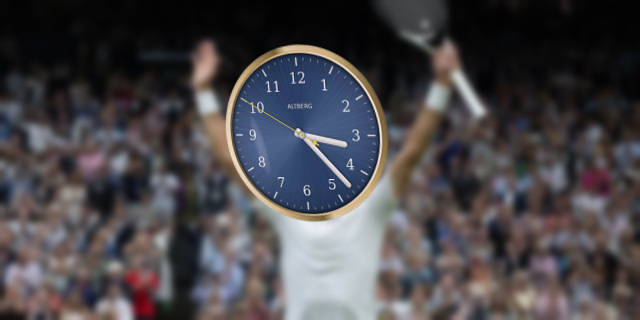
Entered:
3:22:50
